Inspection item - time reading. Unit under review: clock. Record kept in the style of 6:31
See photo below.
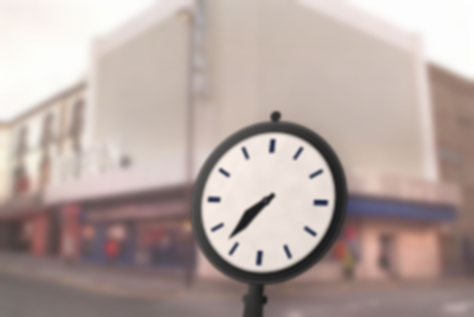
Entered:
7:37
